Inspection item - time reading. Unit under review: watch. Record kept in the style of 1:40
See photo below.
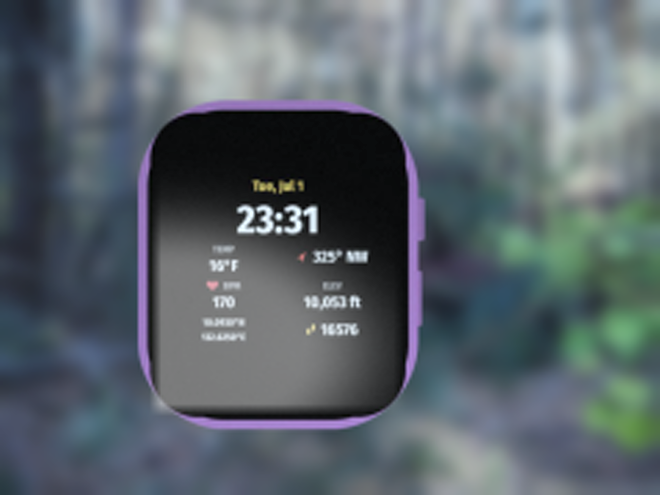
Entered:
23:31
